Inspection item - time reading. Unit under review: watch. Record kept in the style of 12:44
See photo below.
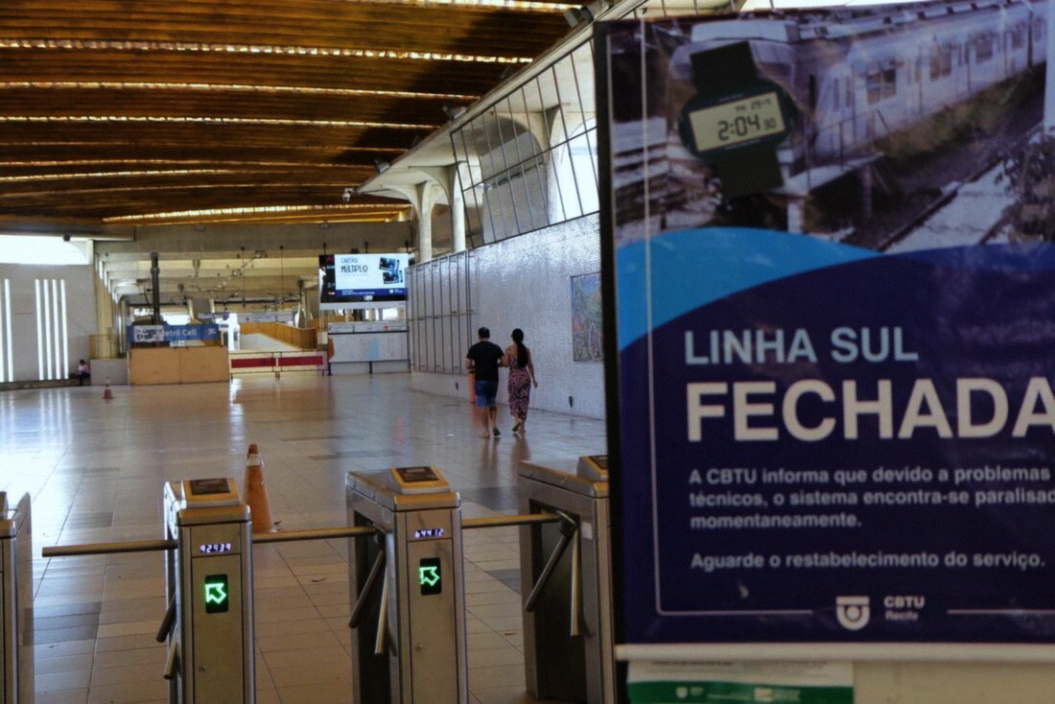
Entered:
2:04
